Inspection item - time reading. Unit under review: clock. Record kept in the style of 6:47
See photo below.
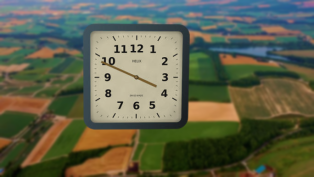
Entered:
3:49
